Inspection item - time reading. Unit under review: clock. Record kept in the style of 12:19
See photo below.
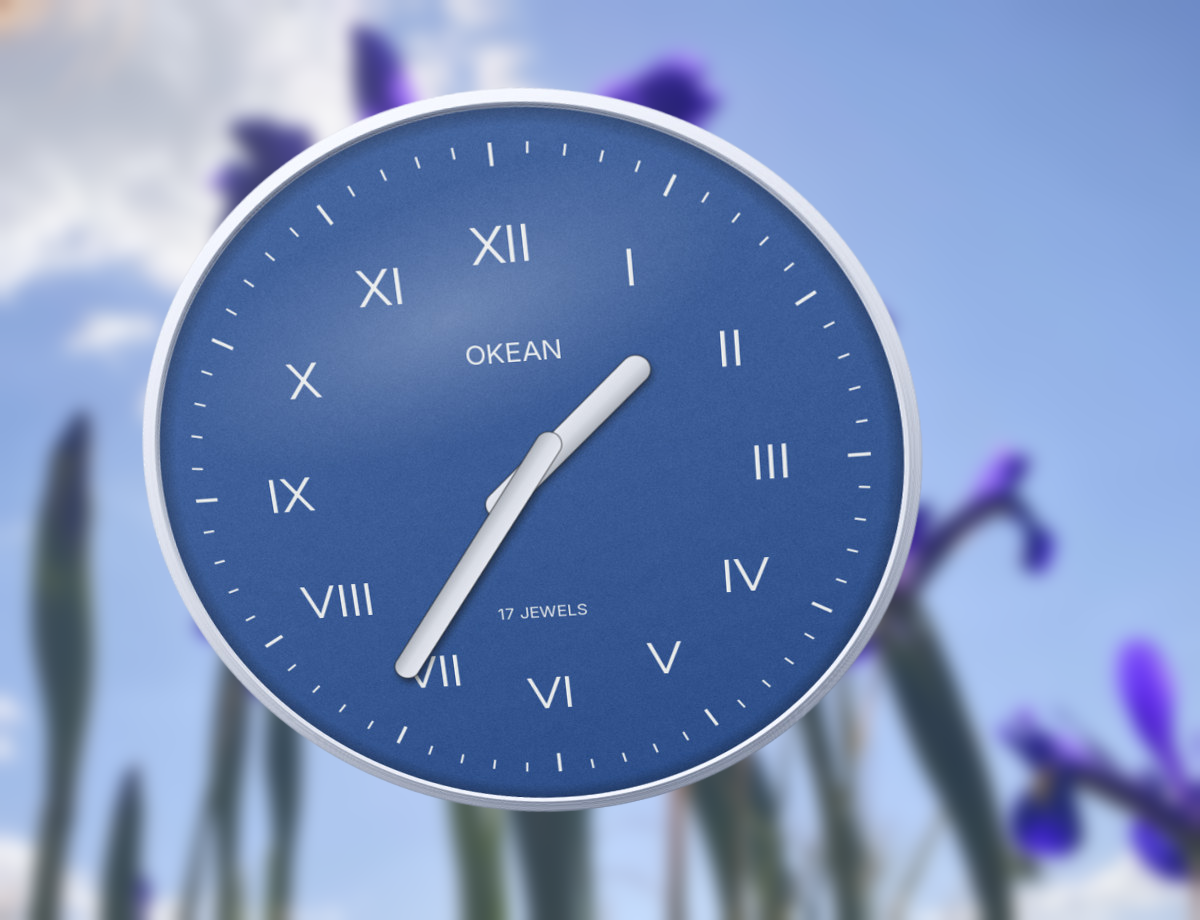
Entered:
1:36
